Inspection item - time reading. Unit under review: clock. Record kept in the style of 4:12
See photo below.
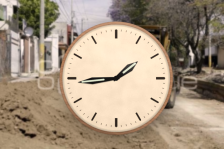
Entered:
1:44
